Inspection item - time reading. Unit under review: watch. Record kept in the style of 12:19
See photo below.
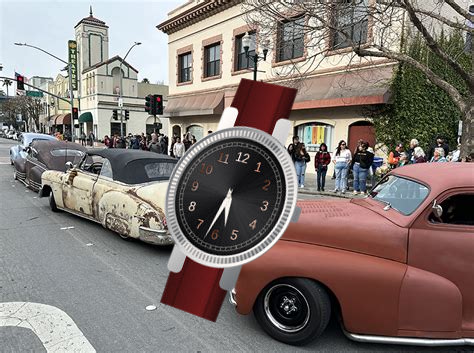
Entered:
5:32
